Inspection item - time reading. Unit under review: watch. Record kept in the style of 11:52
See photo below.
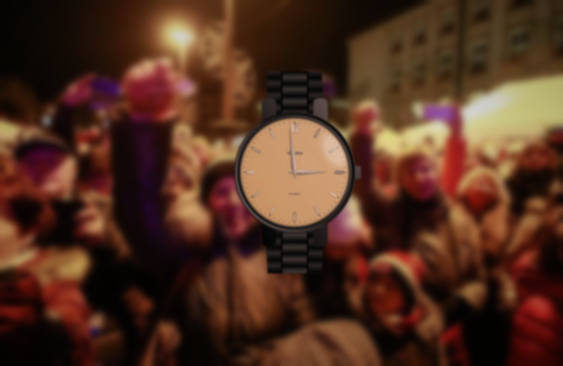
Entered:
2:59
